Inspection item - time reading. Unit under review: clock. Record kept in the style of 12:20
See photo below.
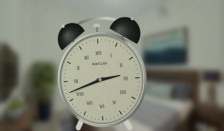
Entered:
2:42
